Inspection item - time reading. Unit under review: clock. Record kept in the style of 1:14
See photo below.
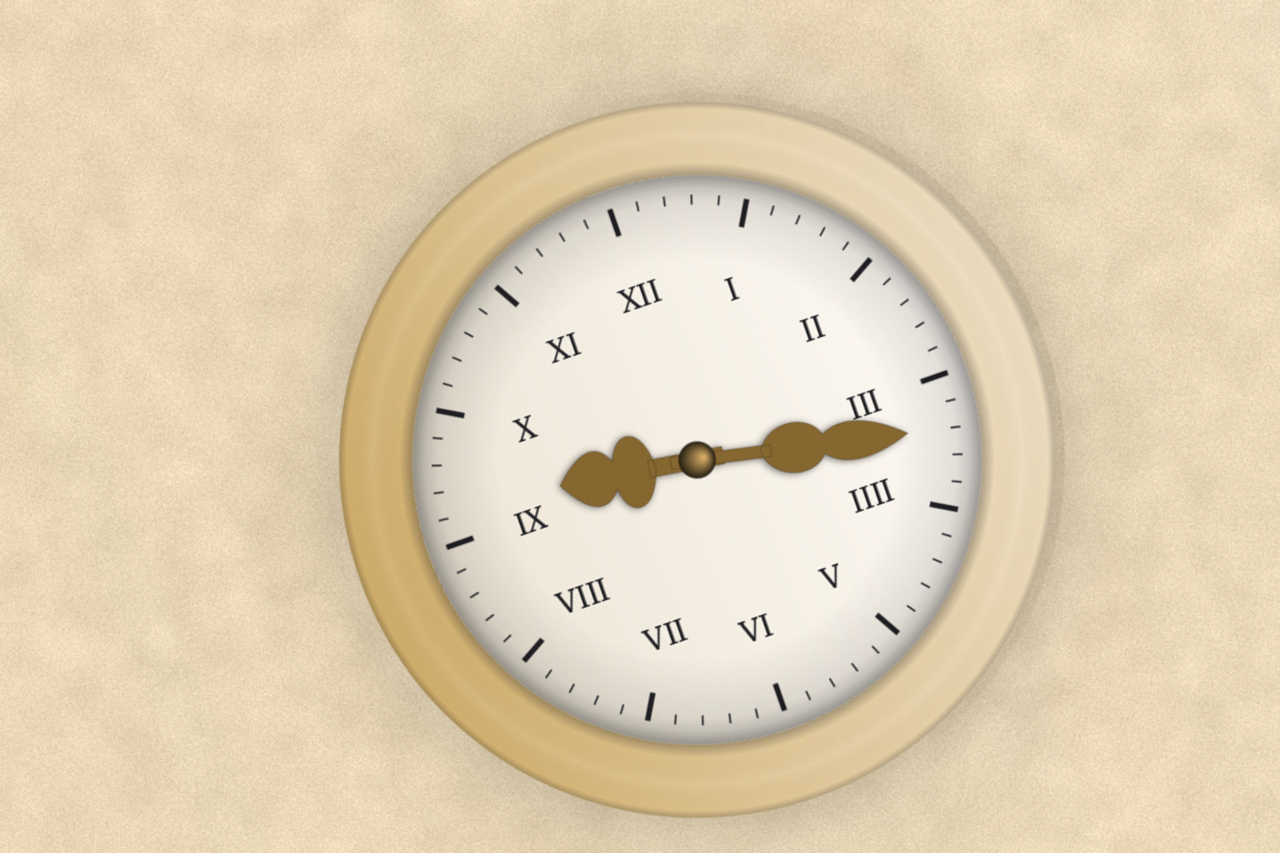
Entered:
9:17
